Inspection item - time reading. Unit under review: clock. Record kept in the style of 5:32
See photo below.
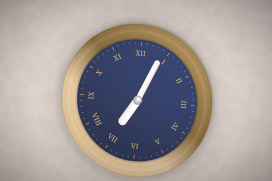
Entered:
7:04
